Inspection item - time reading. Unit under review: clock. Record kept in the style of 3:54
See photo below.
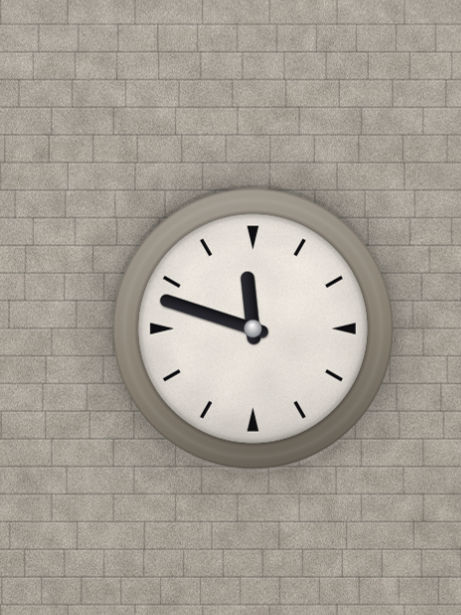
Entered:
11:48
